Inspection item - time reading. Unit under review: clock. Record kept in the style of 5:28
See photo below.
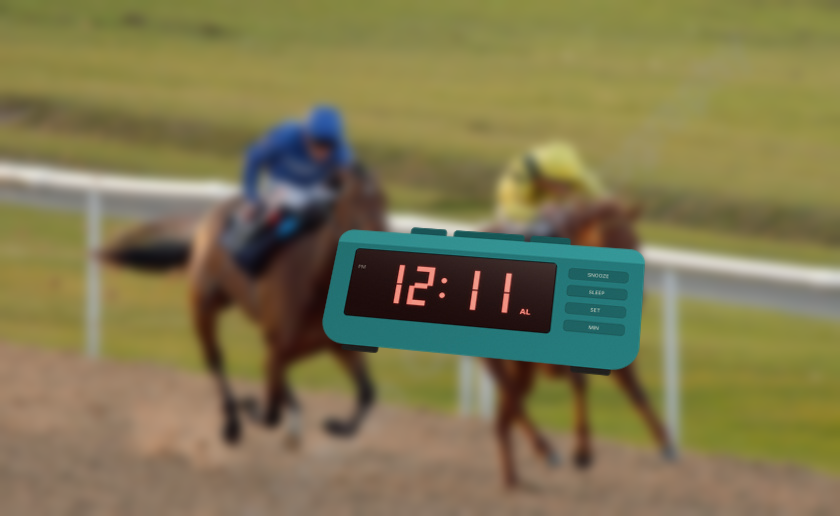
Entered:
12:11
